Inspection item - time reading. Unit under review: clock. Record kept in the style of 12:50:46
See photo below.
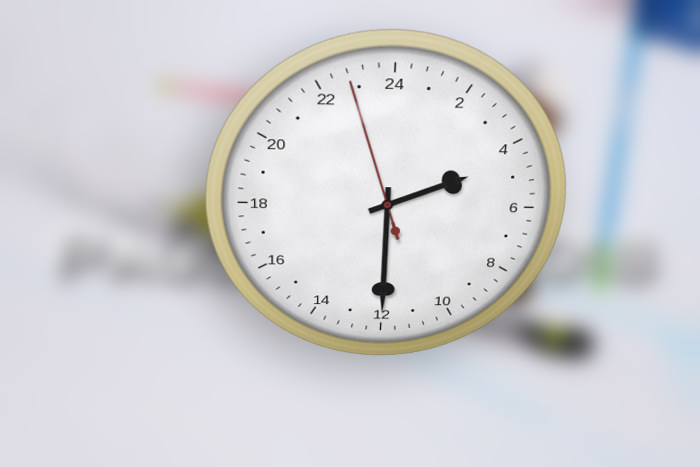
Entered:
4:29:57
